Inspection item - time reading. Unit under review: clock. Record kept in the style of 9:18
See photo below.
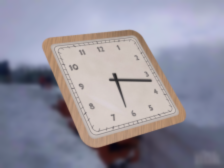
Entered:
6:17
